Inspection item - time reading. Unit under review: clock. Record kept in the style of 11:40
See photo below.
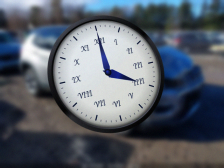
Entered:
4:00
